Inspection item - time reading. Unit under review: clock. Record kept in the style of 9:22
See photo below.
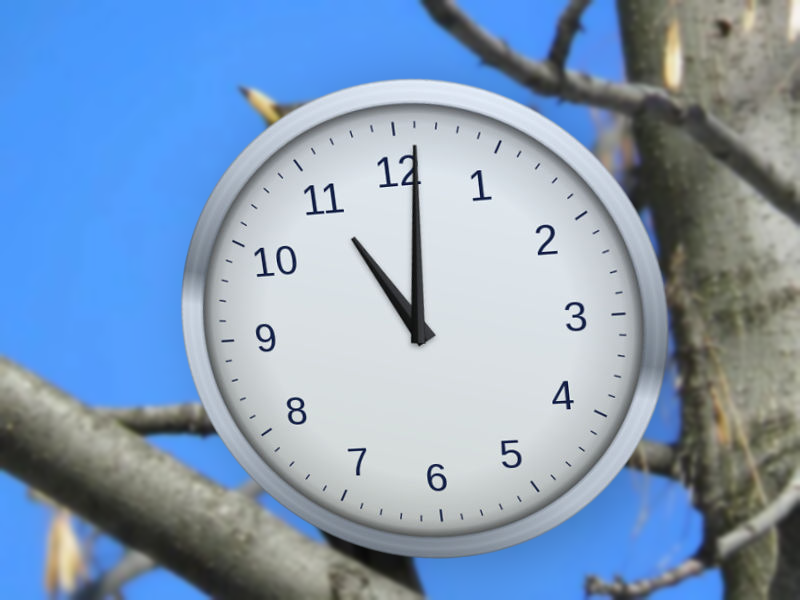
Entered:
11:01
